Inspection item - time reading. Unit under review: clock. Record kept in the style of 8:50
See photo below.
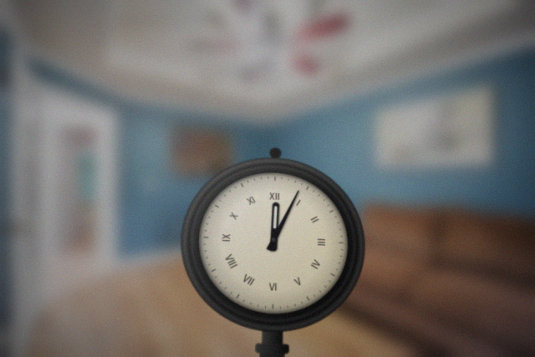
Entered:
12:04
